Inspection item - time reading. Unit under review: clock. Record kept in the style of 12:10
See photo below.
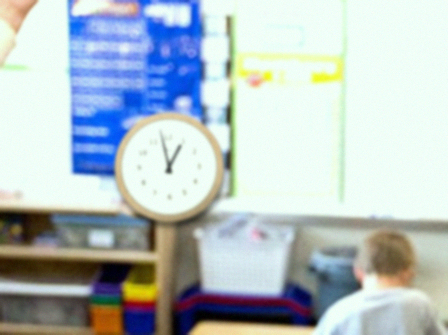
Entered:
12:58
